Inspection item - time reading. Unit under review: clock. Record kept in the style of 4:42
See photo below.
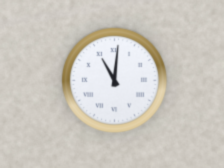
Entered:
11:01
